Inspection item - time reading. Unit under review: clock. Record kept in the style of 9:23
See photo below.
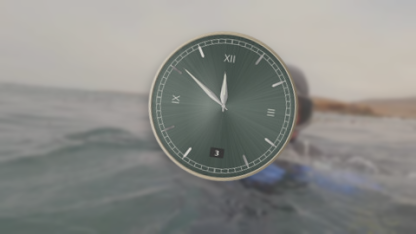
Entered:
11:51
